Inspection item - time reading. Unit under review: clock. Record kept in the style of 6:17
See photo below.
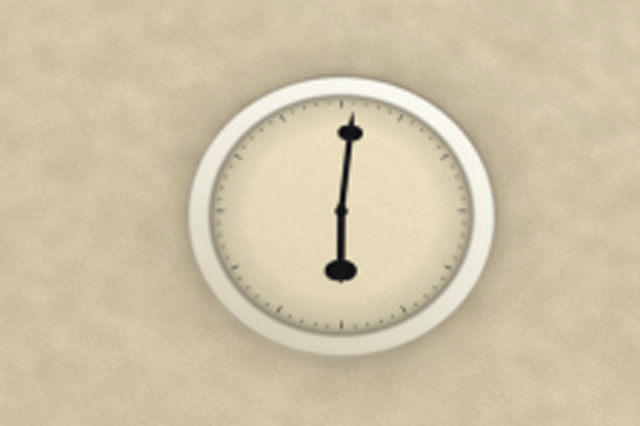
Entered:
6:01
